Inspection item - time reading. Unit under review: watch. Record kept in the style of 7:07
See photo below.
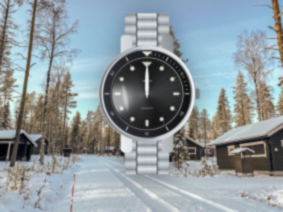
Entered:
12:00
